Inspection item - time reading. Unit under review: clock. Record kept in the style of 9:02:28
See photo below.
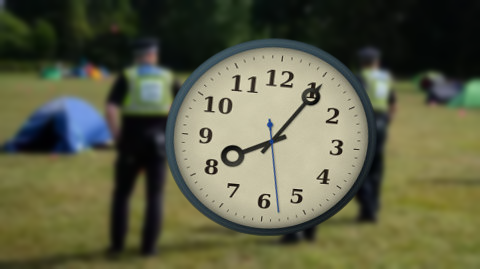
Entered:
8:05:28
